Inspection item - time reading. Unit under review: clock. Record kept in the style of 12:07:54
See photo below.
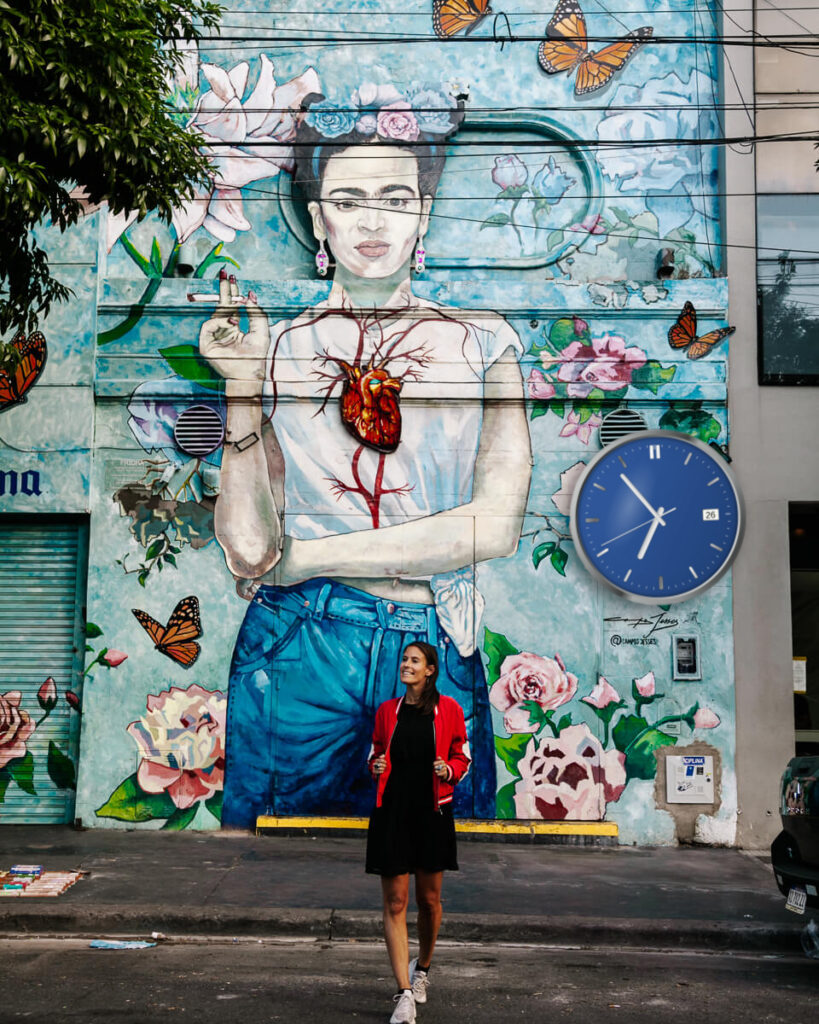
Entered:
6:53:41
